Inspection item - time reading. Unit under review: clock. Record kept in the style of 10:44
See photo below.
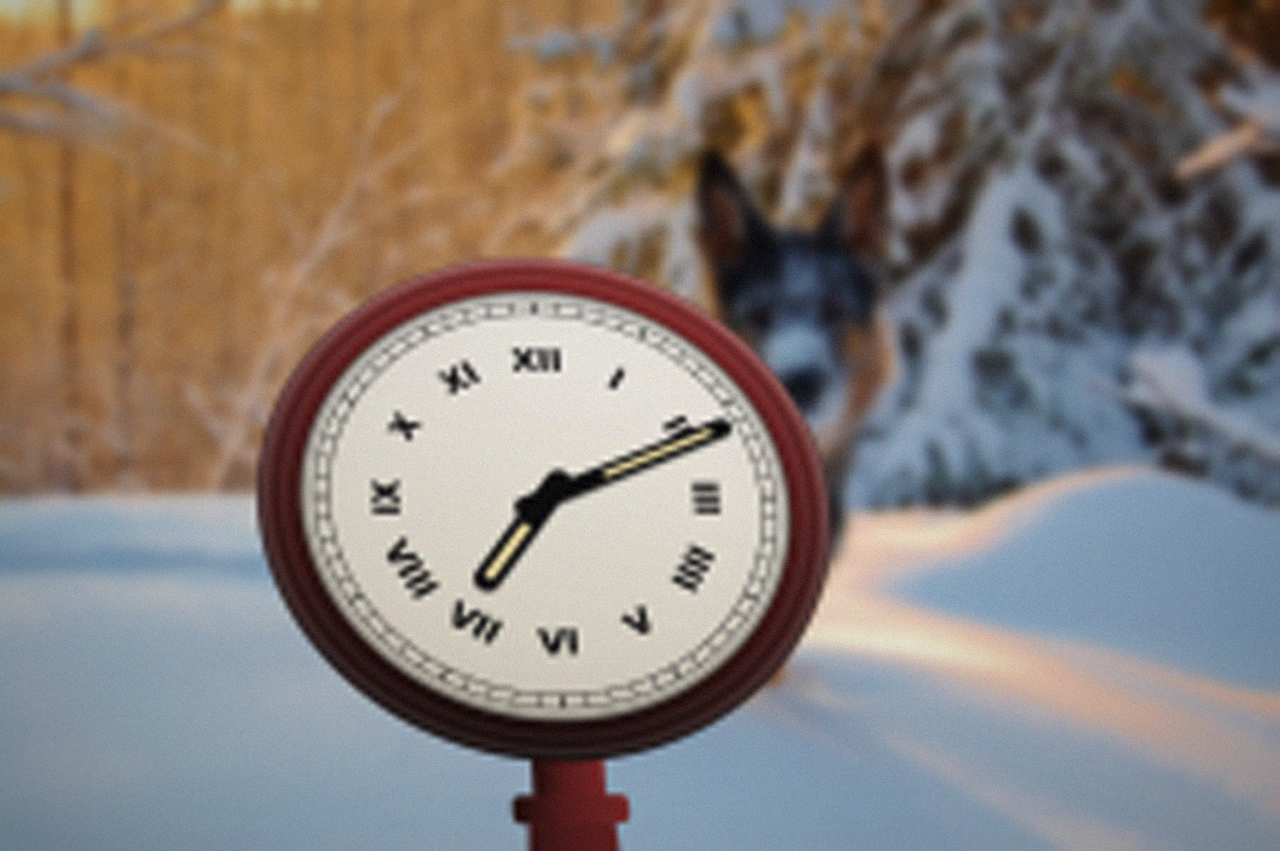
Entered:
7:11
